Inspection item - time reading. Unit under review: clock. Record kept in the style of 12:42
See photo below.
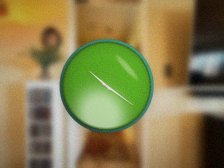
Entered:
10:21
